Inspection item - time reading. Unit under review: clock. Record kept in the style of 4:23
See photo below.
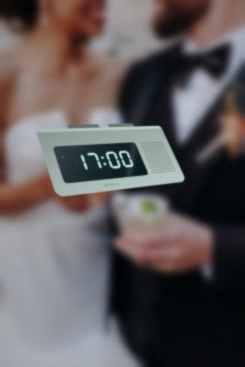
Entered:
17:00
